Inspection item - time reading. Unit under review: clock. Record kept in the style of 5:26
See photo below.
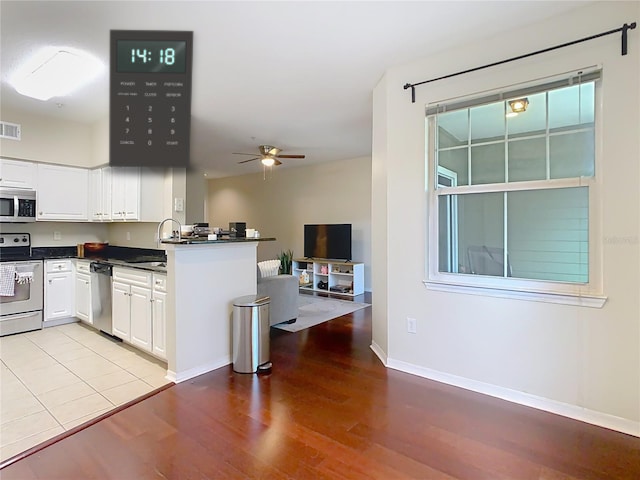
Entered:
14:18
